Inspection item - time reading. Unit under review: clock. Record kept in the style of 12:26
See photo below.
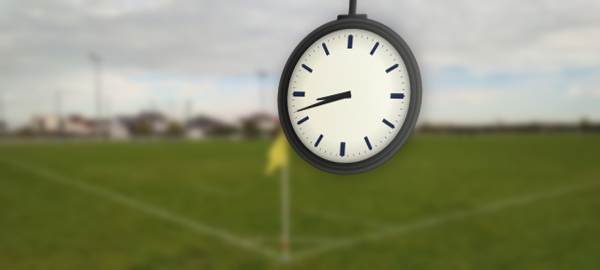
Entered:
8:42
